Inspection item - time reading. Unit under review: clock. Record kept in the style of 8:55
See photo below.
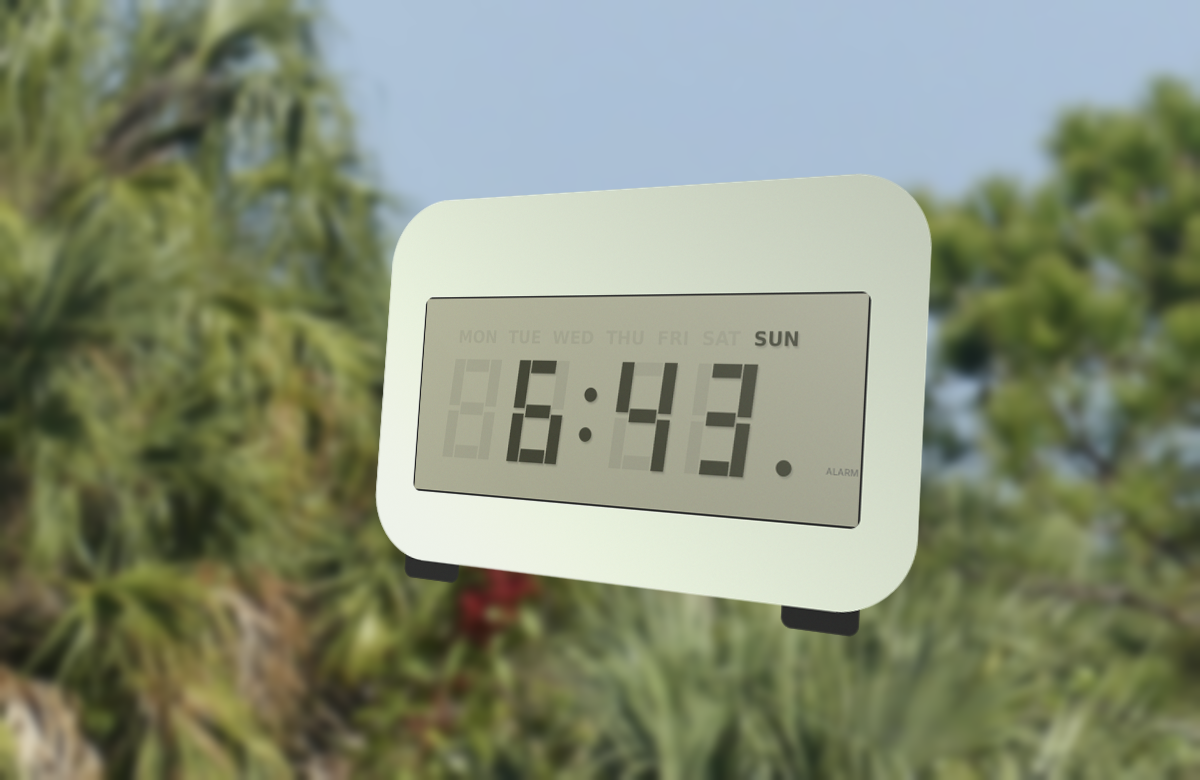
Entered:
6:43
